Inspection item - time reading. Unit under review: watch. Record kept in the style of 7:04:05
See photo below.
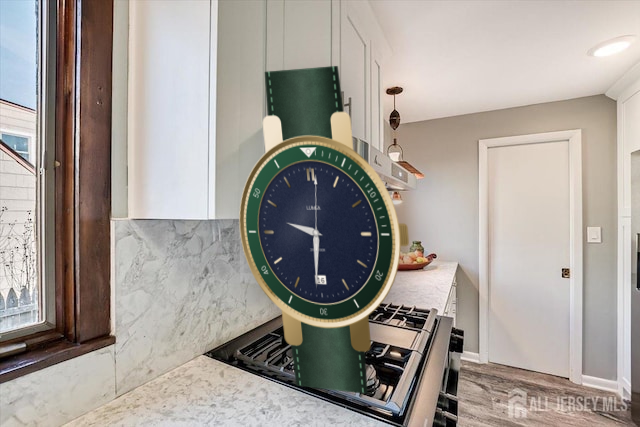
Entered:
9:31:01
